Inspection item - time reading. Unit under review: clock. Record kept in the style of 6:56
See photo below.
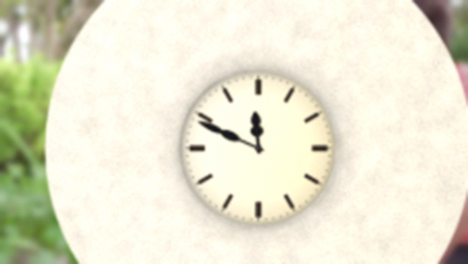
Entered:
11:49
